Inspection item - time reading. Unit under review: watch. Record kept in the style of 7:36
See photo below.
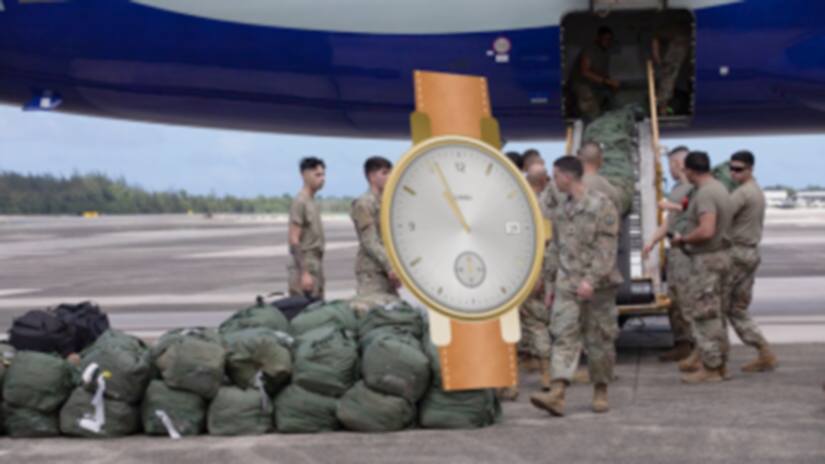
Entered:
10:56
